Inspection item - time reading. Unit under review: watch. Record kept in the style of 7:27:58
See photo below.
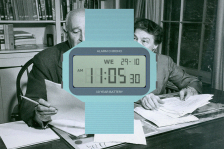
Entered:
11:05:30
